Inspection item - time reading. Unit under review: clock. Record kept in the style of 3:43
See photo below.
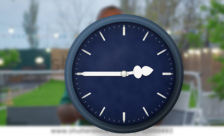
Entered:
2:45
